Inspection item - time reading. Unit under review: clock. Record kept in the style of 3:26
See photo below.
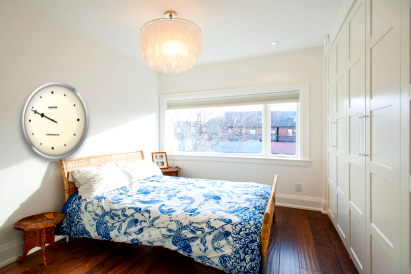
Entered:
9:49
